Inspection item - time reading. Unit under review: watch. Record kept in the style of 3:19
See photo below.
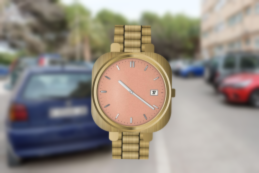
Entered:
10:21
